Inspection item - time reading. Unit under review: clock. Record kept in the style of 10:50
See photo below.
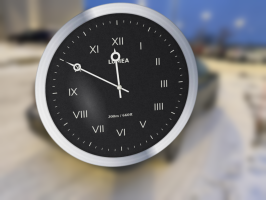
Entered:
11:50
